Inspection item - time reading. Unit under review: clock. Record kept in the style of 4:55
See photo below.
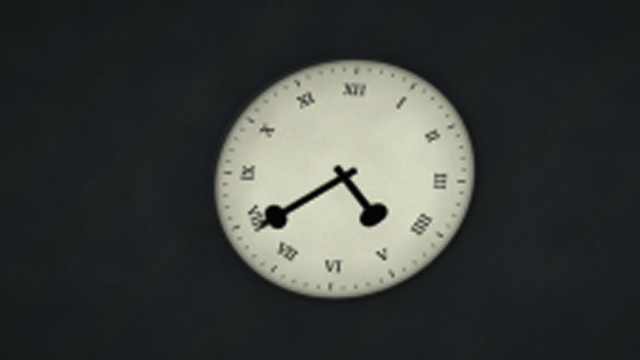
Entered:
4:39
